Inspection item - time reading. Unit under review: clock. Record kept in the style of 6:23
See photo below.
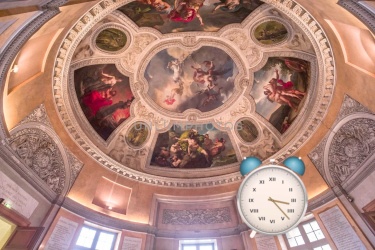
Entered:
3:23
